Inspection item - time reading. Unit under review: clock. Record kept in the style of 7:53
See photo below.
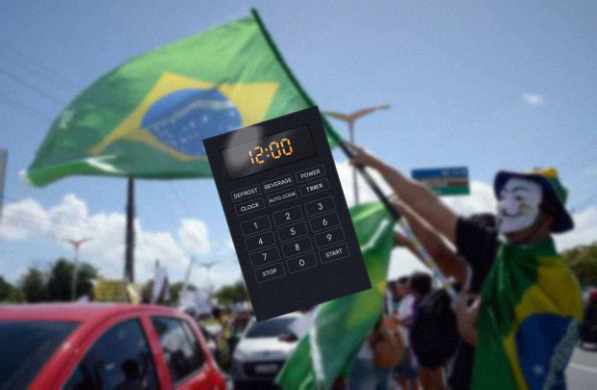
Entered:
12:00
